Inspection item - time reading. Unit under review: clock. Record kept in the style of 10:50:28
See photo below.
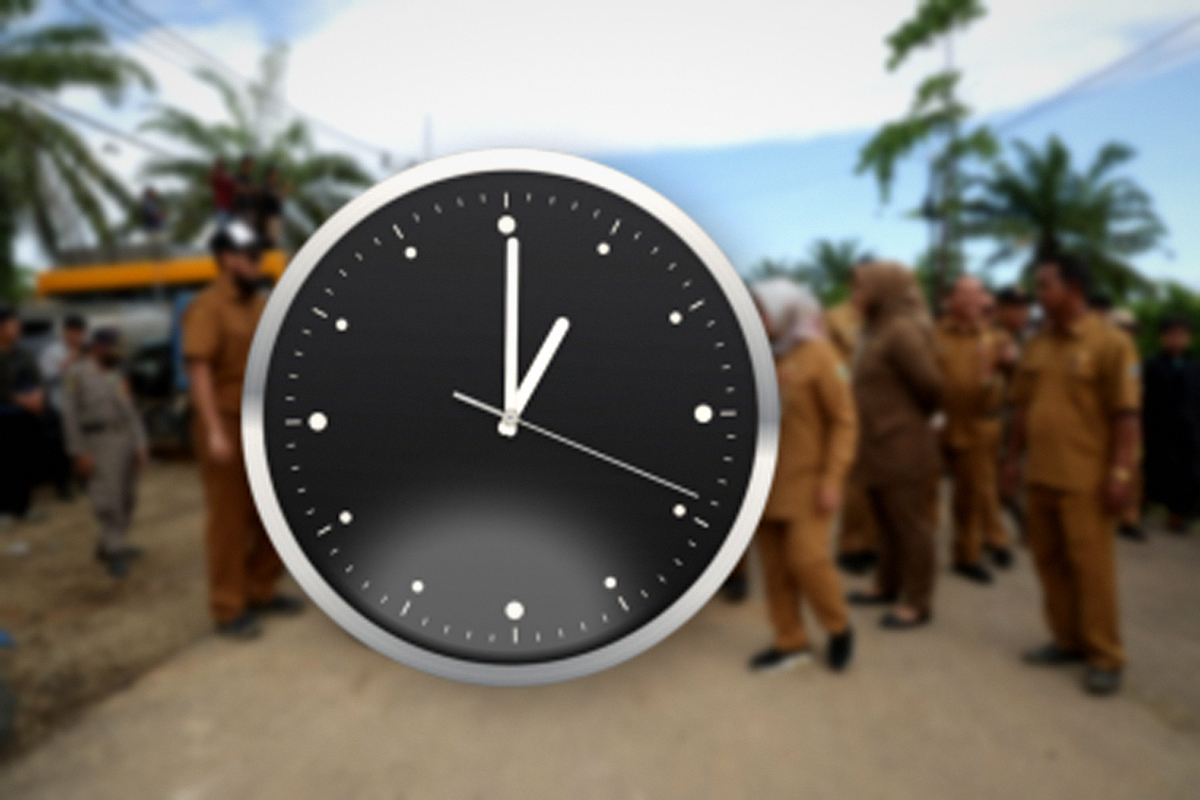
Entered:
1:00:19
